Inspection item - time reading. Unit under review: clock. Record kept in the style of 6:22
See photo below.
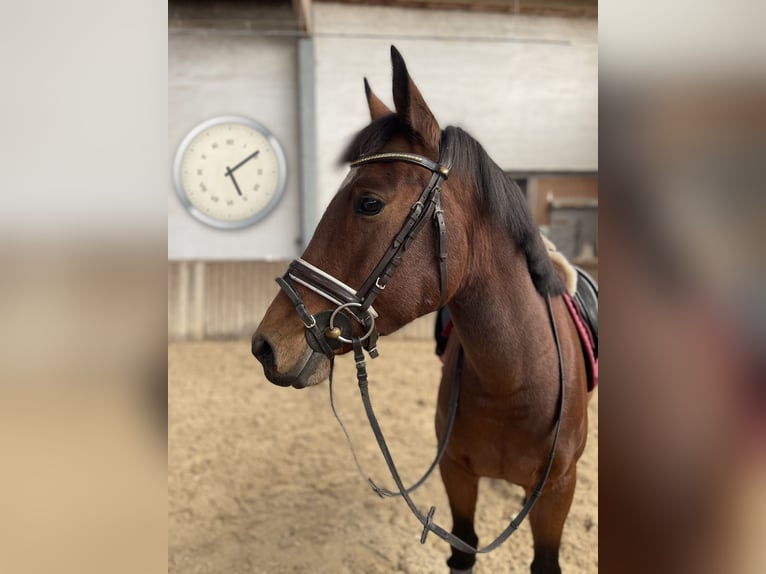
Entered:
5:09
